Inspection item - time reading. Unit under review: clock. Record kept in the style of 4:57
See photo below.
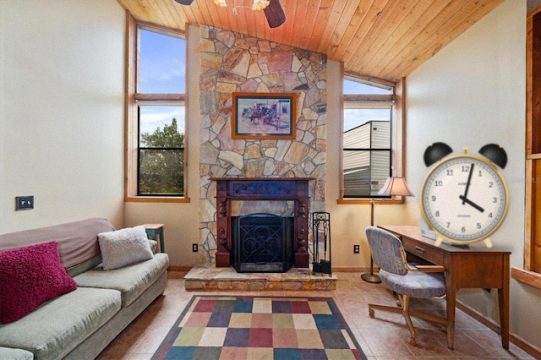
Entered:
4:02
